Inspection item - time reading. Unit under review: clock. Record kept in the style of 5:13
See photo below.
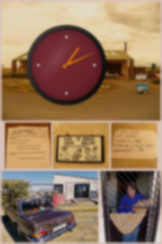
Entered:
1:11
